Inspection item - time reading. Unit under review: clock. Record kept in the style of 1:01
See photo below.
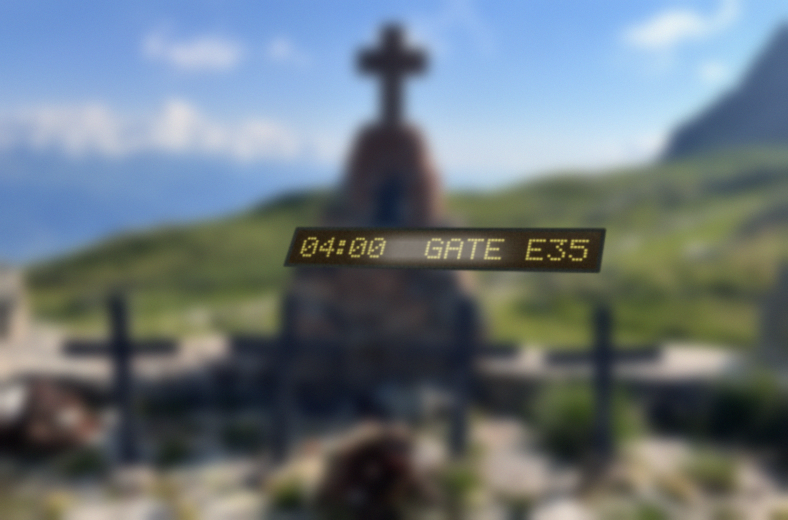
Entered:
4:00
